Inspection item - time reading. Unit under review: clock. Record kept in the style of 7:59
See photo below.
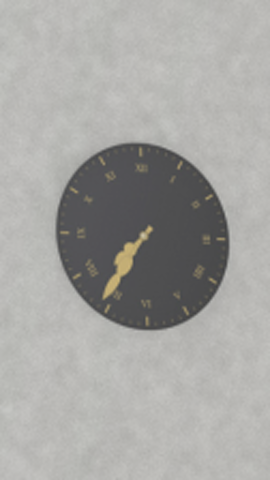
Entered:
7:36
